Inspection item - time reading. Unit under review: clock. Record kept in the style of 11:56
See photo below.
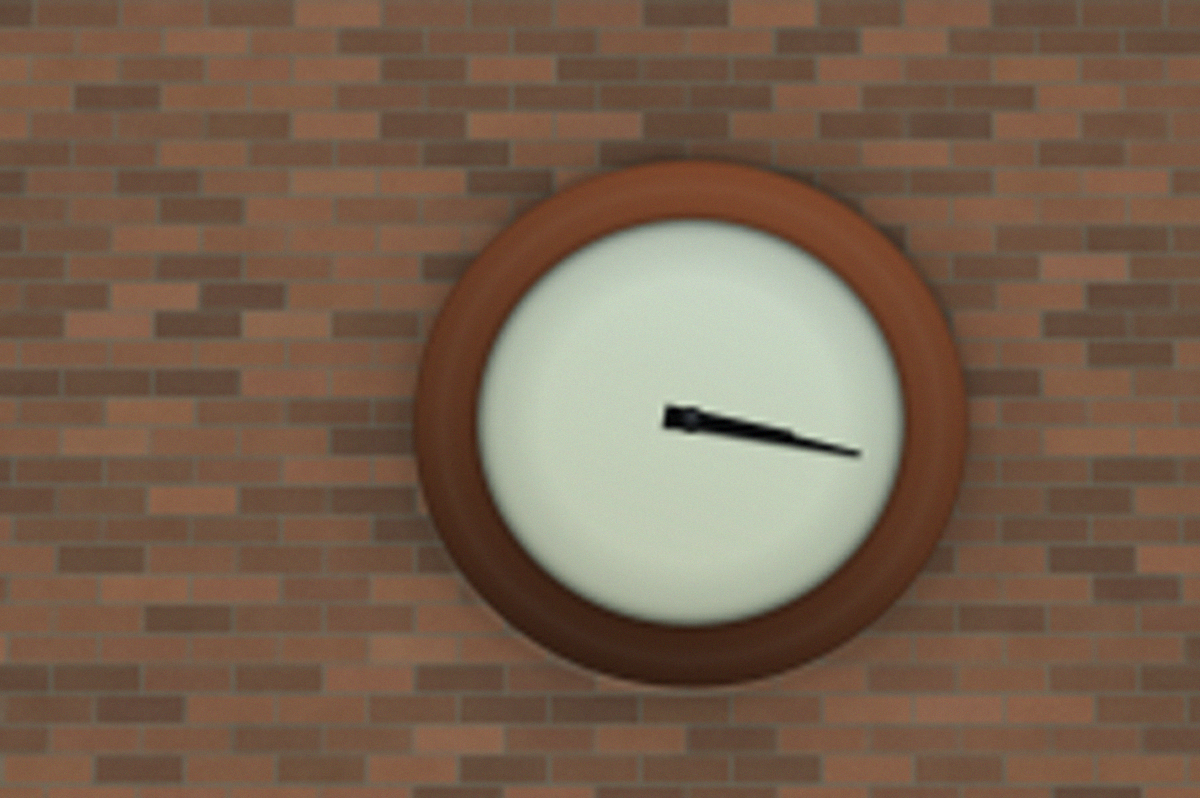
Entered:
3:17
